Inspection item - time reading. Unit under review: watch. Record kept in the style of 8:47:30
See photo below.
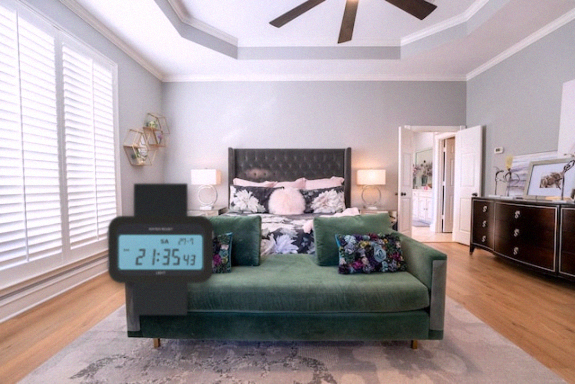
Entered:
21:35:43
